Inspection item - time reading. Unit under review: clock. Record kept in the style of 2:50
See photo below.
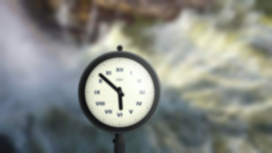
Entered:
5:52
